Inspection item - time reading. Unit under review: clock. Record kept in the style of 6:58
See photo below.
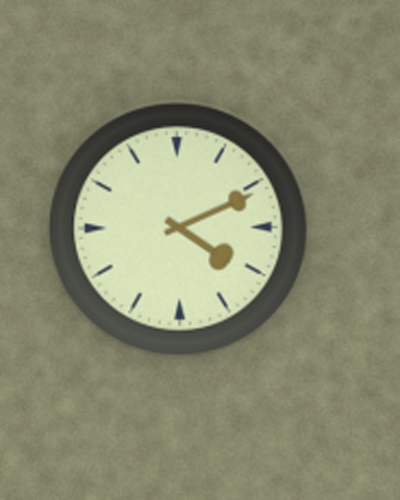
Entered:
4:11
